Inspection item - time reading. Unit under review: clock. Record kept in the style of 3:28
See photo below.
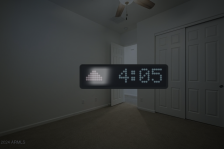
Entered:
4:05
